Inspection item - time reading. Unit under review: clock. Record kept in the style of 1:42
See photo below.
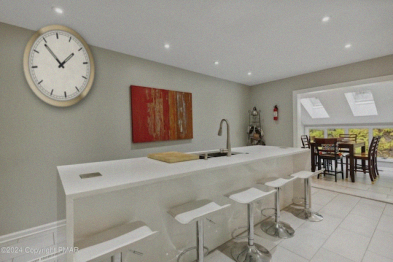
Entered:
1:54
